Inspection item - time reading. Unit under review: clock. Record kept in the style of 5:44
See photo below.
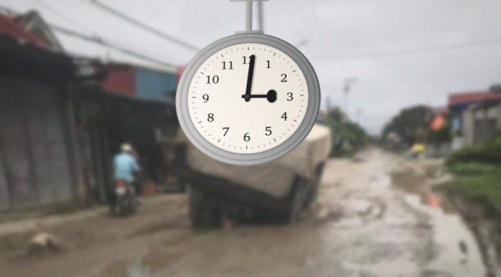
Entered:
3:01
